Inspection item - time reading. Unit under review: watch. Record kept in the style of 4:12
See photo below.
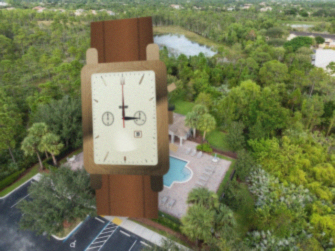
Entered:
3:00
